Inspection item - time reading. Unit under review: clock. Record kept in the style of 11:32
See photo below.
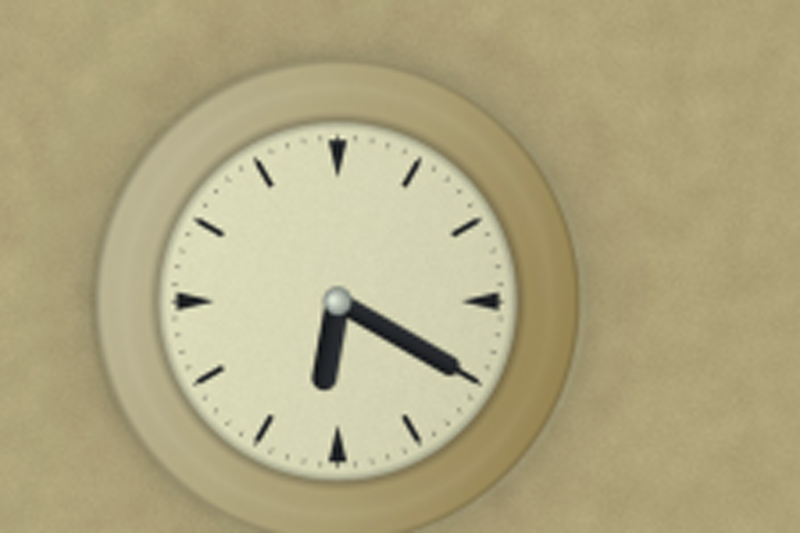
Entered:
6:20
